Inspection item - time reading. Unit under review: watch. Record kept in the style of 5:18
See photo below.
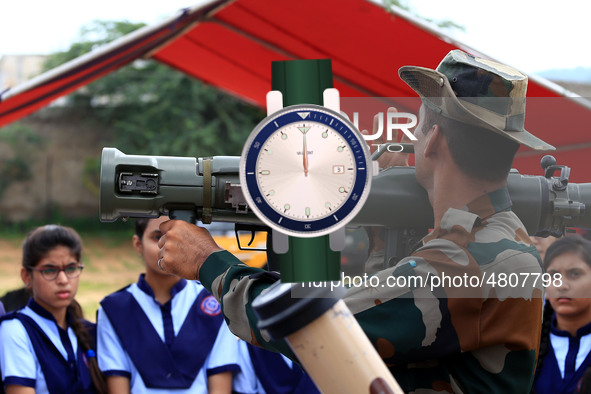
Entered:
12:00
